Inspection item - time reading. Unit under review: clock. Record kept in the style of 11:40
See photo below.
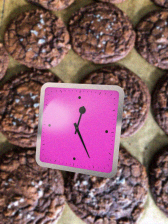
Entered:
12:25
